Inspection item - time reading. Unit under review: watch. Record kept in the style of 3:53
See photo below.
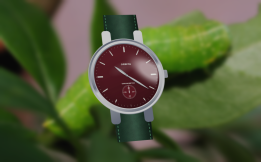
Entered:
10:21
